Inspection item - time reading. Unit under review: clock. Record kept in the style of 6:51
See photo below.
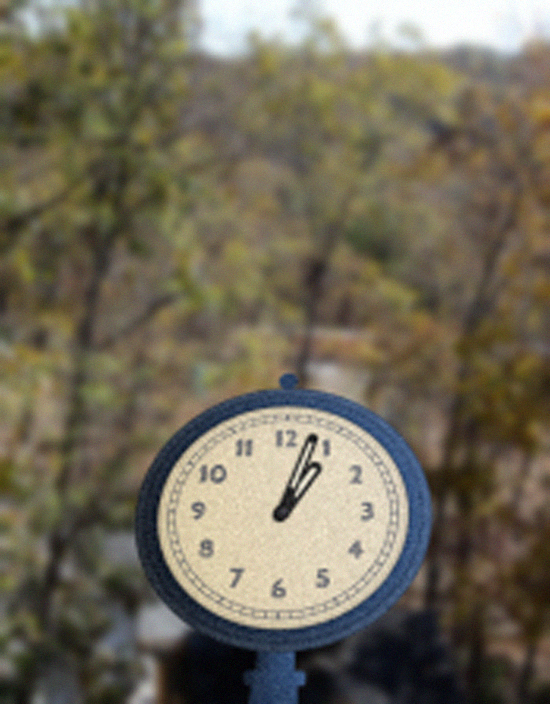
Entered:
1:03
